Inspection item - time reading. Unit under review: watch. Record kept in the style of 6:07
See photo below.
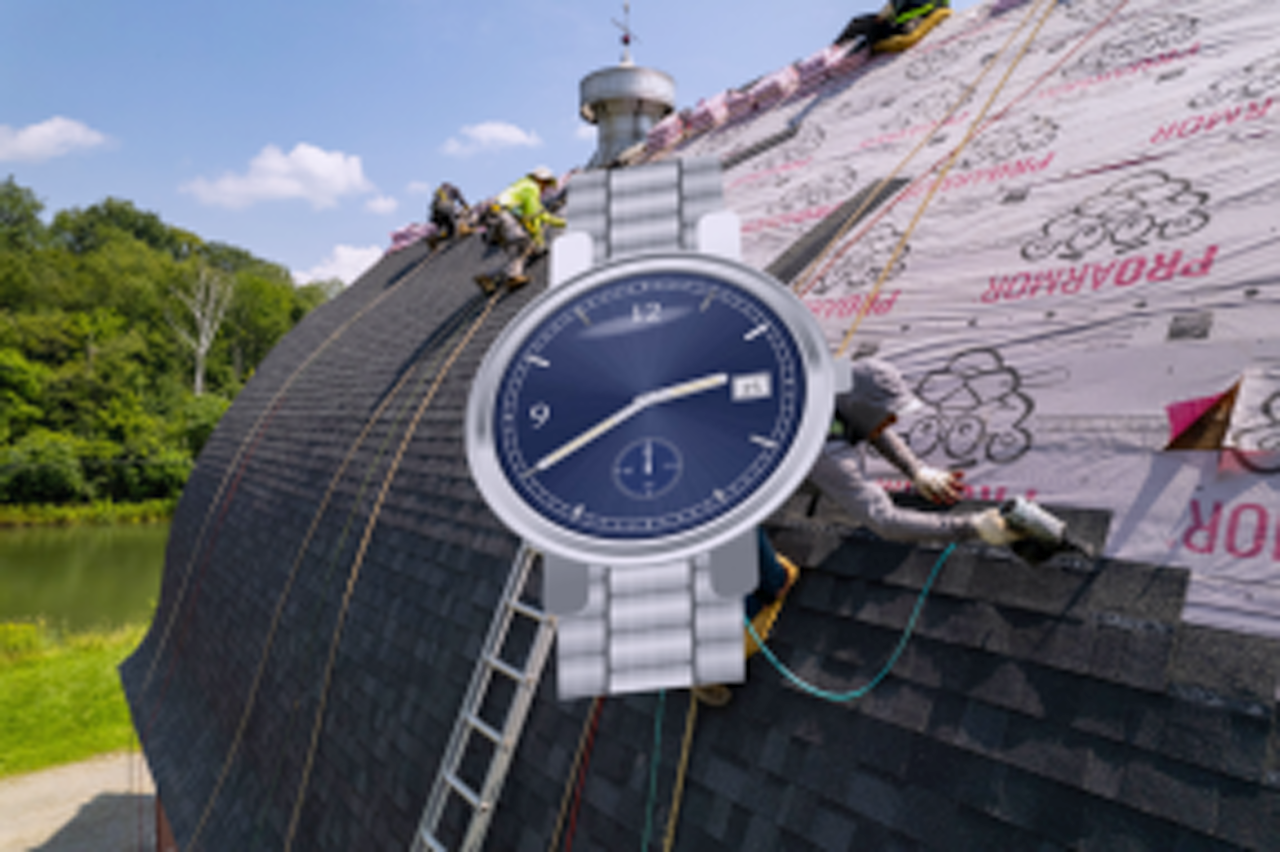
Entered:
2:40
